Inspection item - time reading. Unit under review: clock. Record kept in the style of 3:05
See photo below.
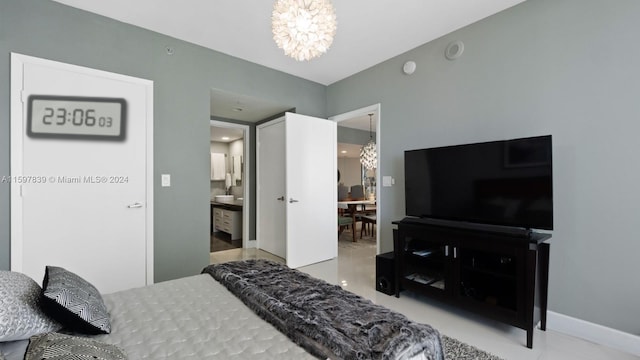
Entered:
23:06
